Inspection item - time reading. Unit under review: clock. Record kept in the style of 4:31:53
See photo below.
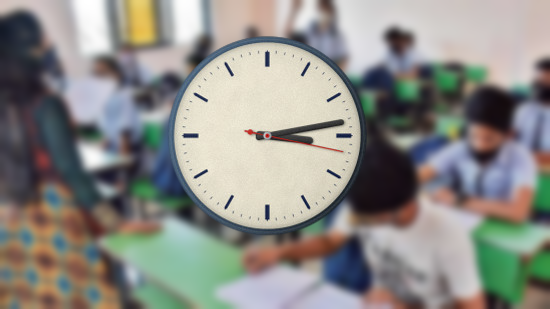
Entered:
3:13:17
